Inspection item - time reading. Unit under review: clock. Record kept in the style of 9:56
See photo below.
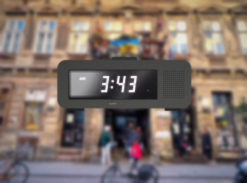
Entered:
3:43
